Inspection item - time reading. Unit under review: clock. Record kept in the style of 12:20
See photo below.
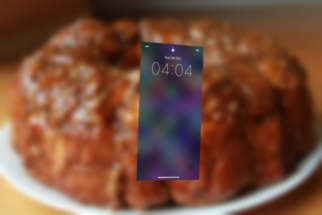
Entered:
4:04
